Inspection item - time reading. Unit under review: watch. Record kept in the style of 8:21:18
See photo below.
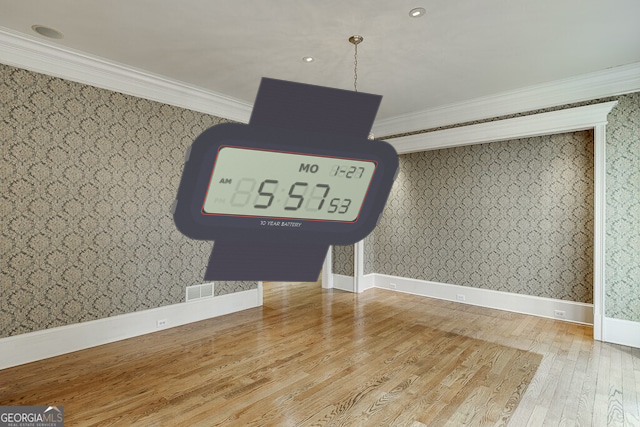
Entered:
5:57:53
